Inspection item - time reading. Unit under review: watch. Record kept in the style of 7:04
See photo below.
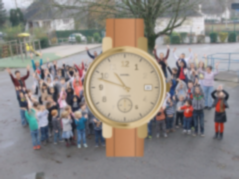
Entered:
10:48
